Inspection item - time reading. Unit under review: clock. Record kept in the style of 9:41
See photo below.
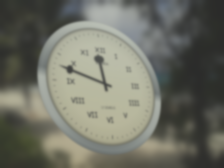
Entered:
11:48
